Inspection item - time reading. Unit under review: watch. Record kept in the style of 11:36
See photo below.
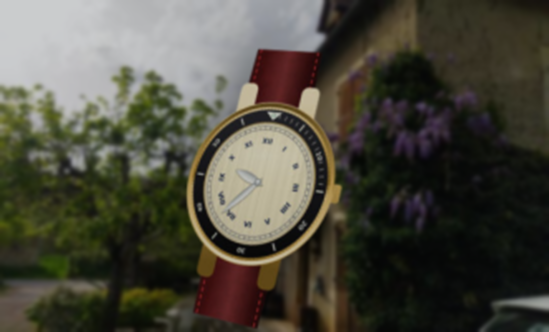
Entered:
9:37
